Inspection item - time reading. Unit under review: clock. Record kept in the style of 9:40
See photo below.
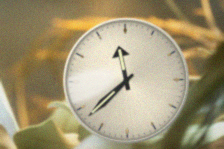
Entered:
11:38
